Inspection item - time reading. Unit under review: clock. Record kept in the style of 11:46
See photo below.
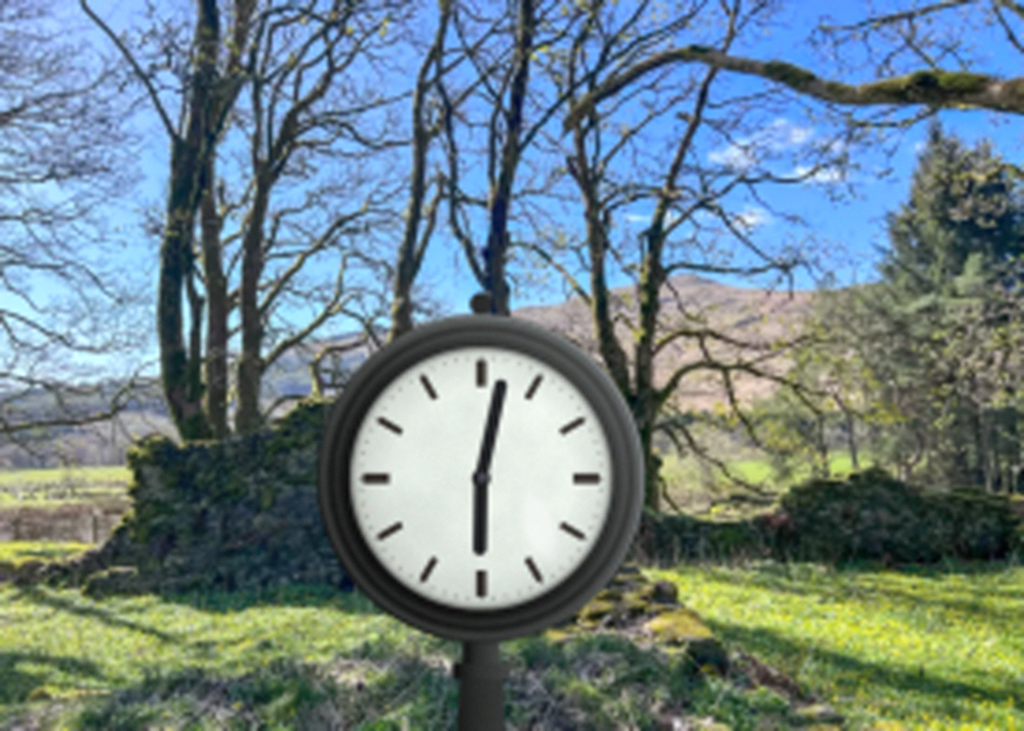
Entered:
6:02
